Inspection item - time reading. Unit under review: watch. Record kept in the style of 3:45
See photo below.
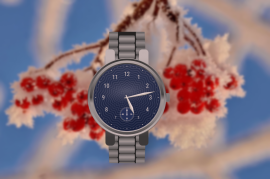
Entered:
5:13
